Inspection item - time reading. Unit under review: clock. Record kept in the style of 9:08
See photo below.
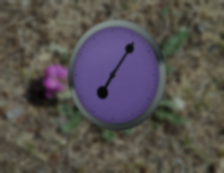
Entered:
7:06
